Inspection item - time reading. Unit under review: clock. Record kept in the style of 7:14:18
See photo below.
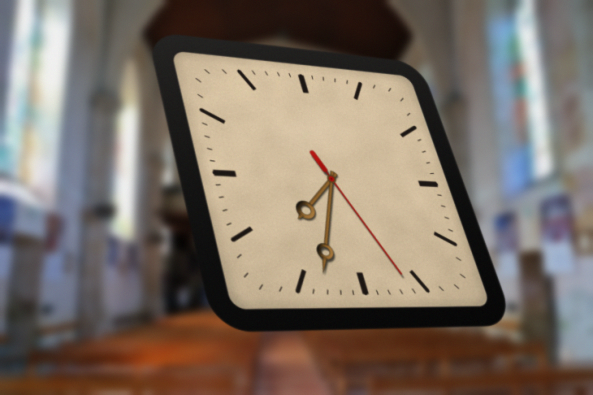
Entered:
7:33:26
